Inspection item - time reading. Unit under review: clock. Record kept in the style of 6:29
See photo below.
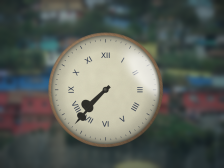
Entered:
7:37
